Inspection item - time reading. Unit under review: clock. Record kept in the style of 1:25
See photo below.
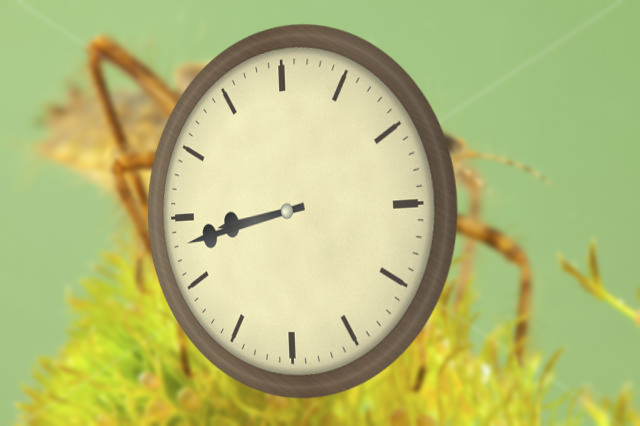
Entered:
8:43
